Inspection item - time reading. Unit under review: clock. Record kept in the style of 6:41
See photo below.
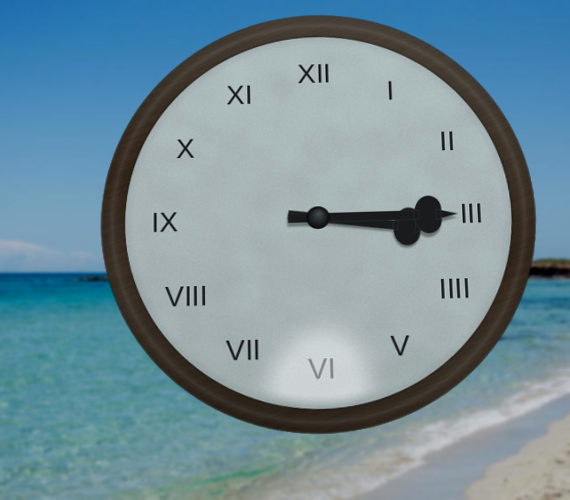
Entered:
3:15
